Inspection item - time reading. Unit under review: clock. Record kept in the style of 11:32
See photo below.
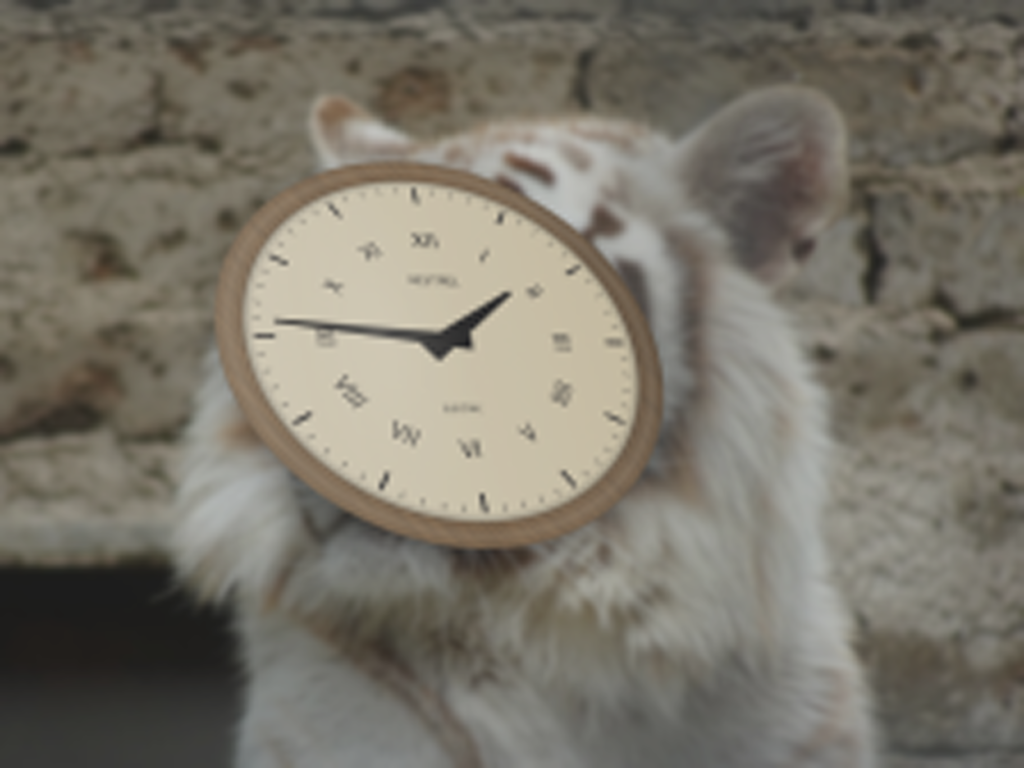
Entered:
1:46
